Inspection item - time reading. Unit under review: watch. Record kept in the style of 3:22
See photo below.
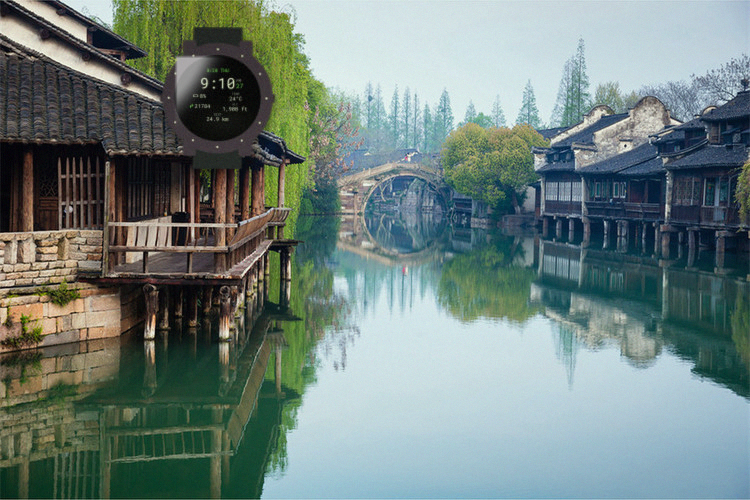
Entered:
9:10
